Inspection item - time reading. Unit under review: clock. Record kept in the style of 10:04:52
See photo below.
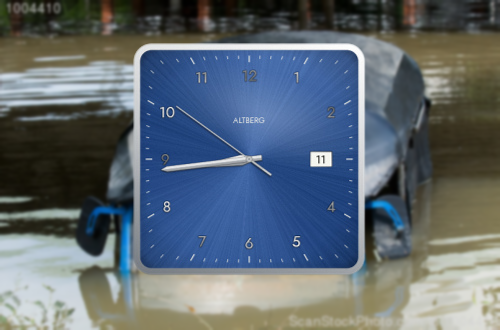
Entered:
8:43:51
